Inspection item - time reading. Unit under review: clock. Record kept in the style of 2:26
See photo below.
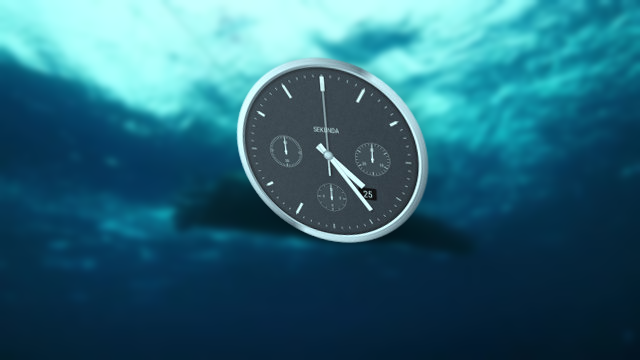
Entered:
4:24
